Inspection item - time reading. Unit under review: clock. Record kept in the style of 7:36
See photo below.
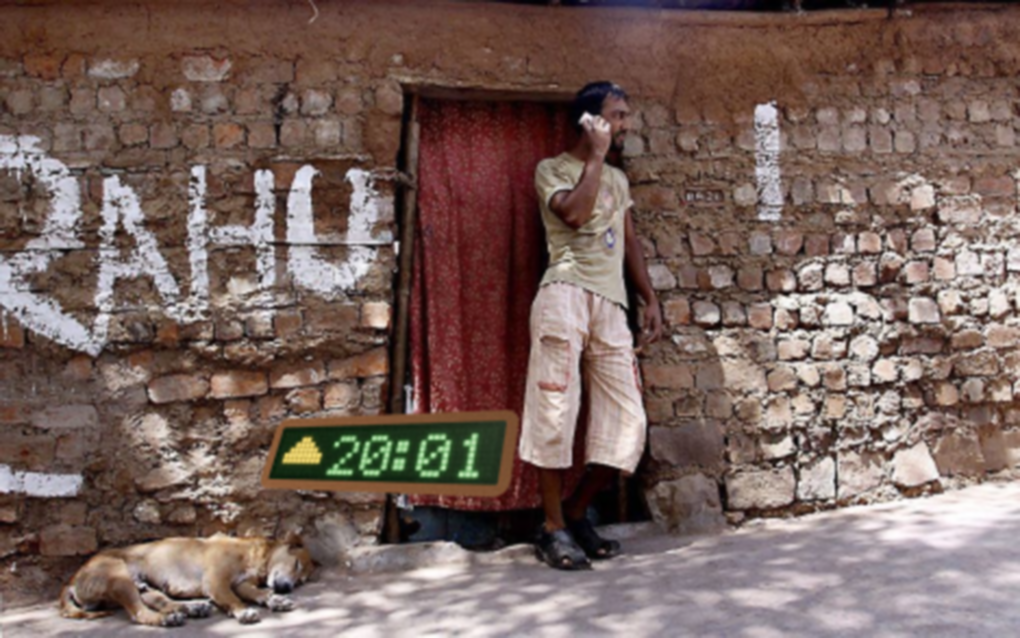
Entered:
20:01
